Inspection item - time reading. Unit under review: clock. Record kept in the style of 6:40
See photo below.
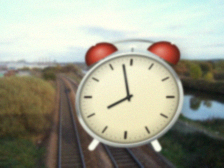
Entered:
7:58
